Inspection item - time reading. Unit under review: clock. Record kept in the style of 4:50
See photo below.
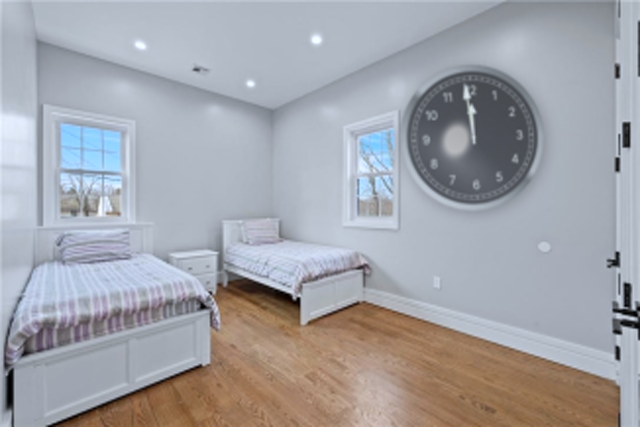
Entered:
11:59
